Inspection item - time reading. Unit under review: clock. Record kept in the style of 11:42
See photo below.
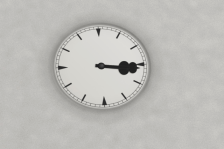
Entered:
3:16
